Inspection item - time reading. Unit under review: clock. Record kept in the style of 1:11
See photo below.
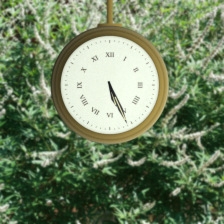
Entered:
5:26
